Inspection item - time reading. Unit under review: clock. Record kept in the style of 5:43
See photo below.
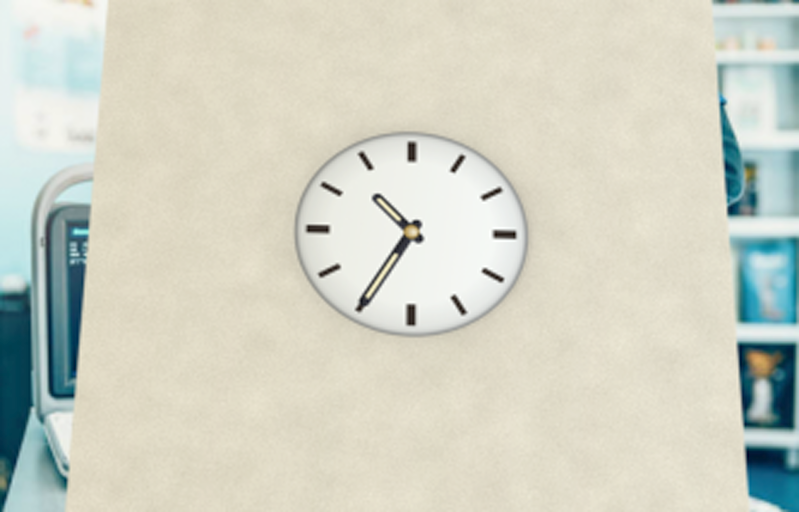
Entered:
10:35
